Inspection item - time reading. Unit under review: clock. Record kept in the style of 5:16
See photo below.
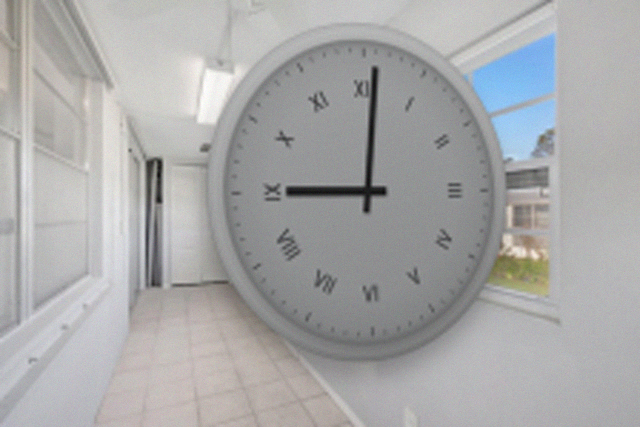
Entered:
9:01
